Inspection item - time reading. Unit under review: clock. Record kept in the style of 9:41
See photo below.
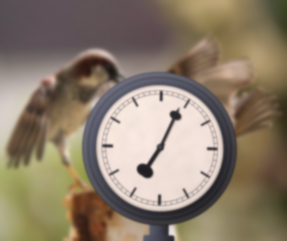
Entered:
7:04
